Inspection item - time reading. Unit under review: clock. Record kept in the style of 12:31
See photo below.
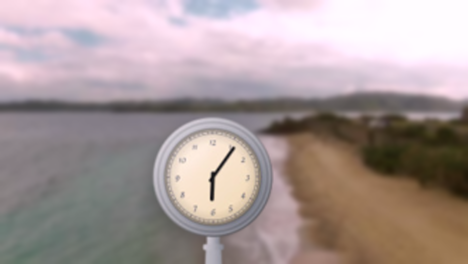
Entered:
6:06
